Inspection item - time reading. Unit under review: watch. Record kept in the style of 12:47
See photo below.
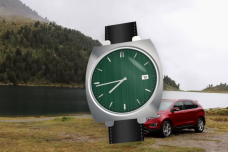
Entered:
7:44
